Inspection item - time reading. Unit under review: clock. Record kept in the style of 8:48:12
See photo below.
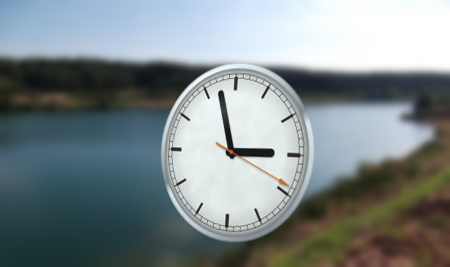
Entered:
2:57:19
